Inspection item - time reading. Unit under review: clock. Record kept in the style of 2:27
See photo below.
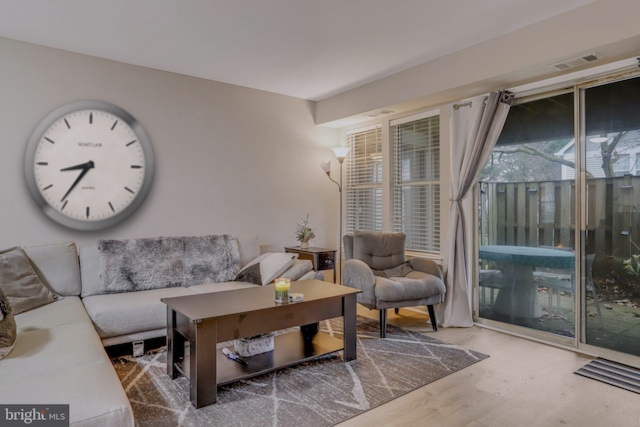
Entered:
8:36
